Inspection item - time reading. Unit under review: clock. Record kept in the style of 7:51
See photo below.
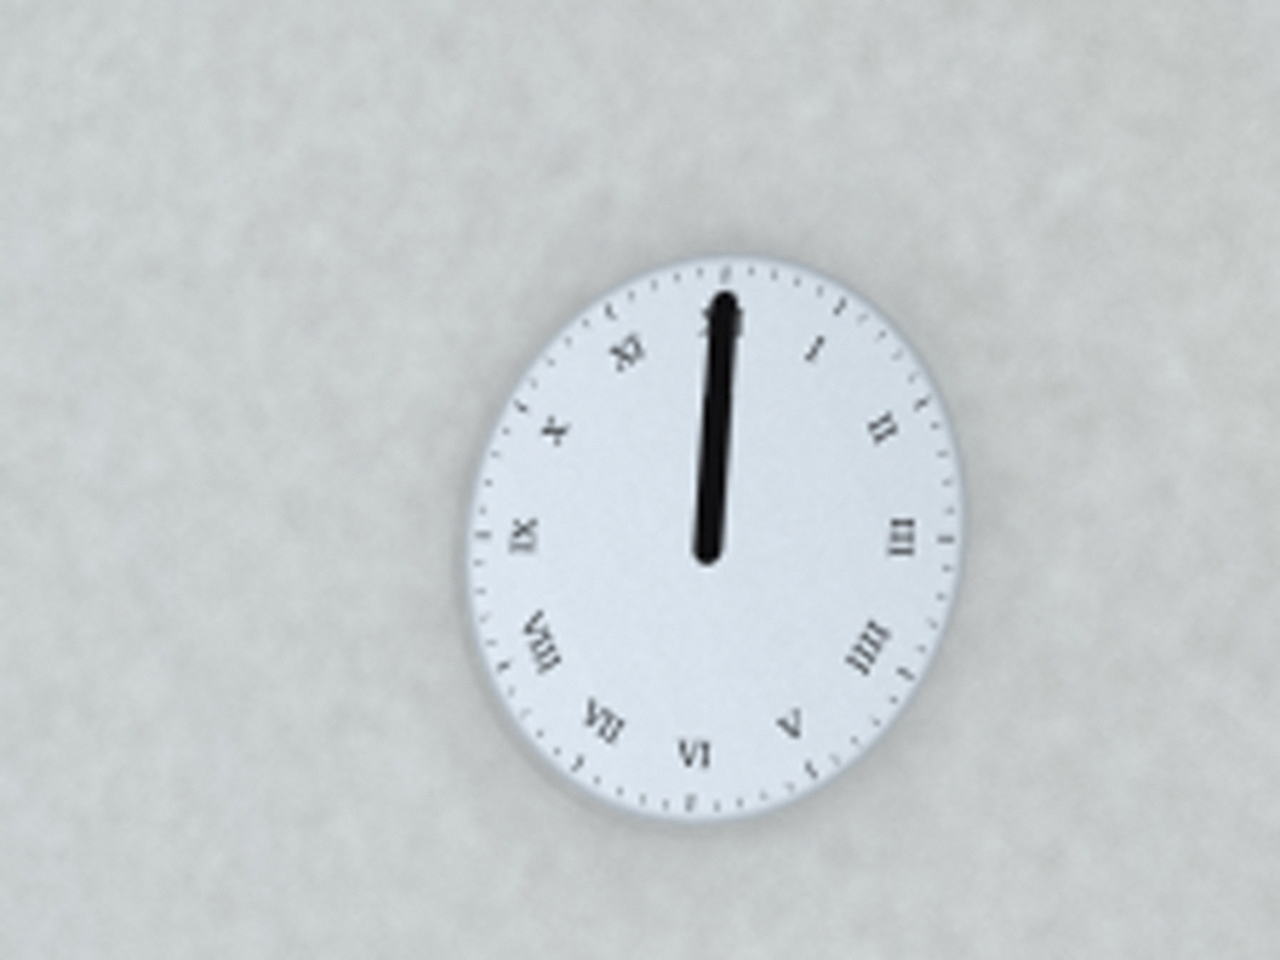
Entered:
12:00
